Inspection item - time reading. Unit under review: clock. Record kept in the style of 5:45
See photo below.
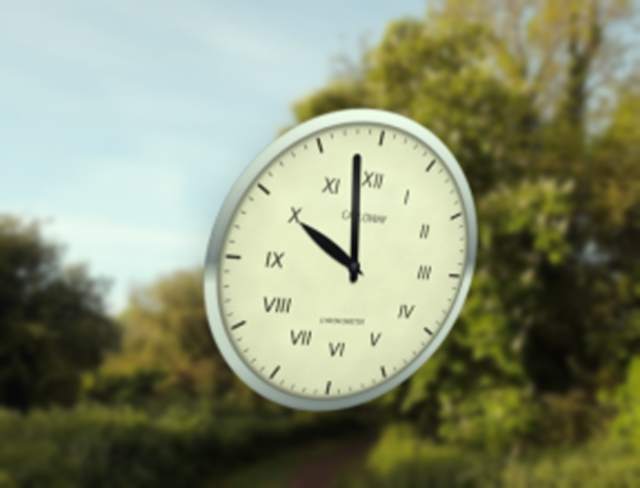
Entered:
9:58
